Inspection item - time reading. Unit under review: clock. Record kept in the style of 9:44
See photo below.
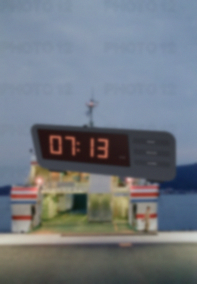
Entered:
7:13
